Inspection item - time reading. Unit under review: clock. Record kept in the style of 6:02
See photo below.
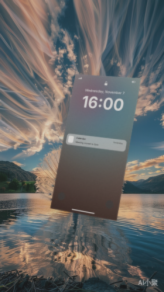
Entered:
16:00
